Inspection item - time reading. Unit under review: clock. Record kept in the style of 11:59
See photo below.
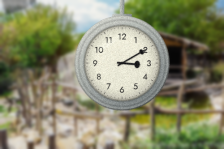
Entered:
3:10
